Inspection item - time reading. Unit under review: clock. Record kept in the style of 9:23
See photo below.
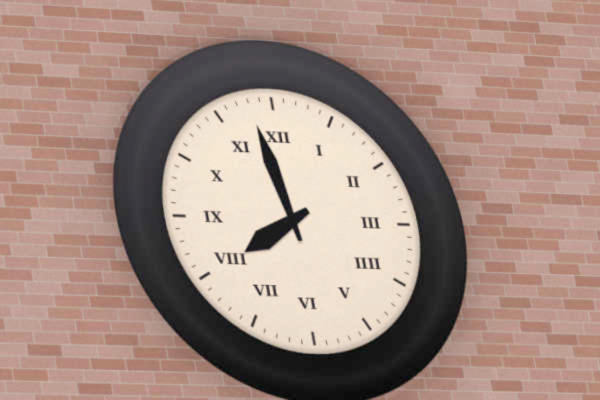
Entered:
7:58
